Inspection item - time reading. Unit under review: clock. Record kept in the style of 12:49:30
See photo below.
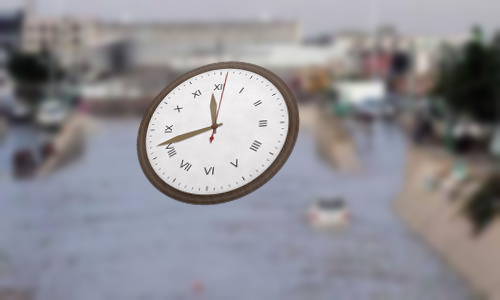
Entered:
11:42:01
